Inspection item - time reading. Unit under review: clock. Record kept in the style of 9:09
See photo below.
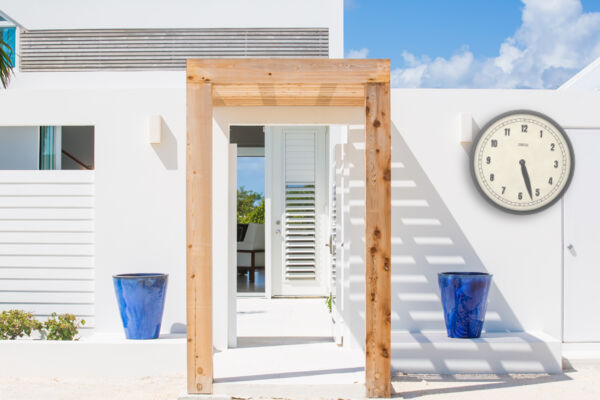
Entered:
5:27
